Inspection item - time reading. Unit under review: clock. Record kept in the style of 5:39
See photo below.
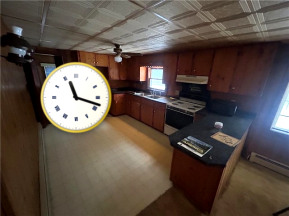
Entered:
11:18
